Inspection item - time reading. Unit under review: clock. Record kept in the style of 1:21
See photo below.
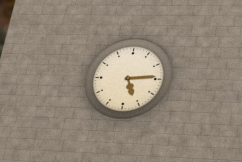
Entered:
5:14
